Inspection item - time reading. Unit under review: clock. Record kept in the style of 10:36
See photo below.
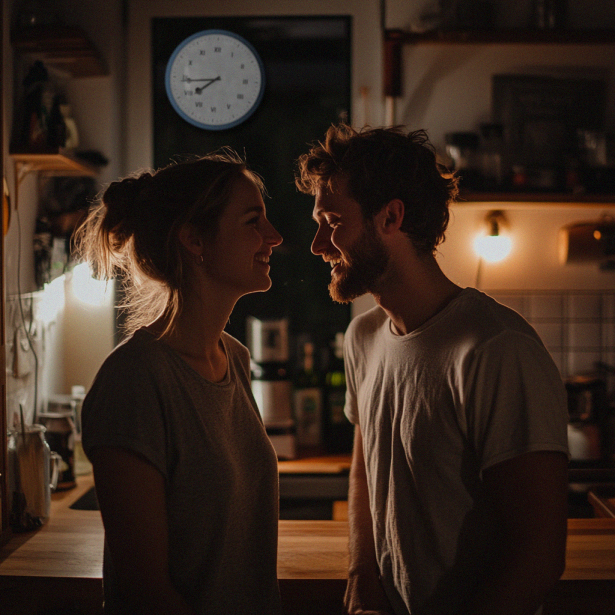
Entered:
7:44
